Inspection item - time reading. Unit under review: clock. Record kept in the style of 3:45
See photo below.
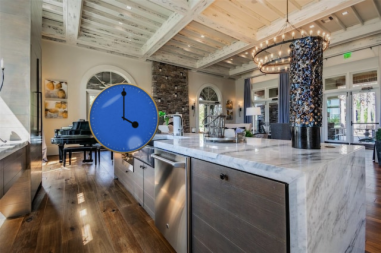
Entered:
4:00
